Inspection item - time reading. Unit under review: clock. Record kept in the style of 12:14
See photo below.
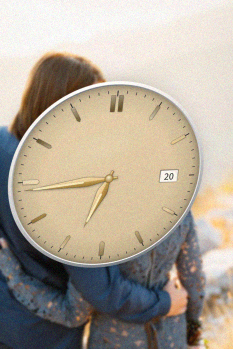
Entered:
6:44
